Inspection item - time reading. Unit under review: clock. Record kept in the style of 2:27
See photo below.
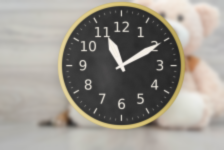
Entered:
11:10
